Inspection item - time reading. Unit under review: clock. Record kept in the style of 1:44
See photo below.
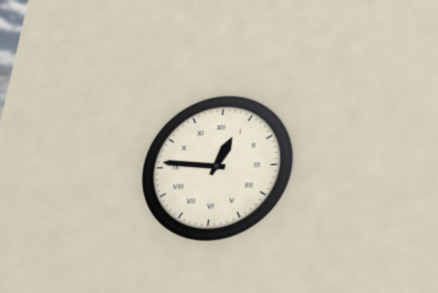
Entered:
12:46
